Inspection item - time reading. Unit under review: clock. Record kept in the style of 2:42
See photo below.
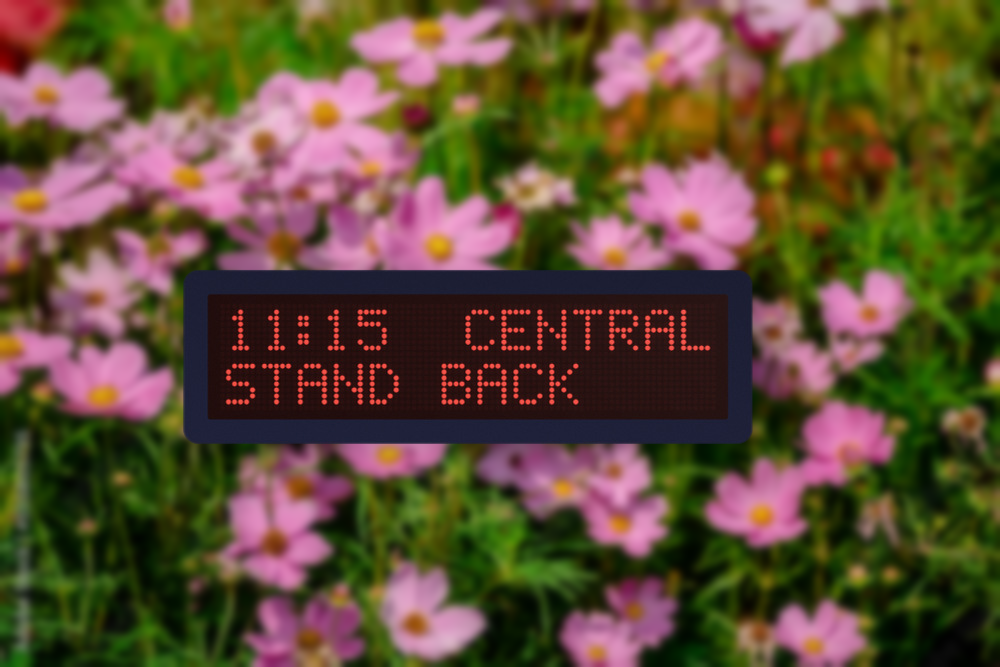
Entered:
11:15
